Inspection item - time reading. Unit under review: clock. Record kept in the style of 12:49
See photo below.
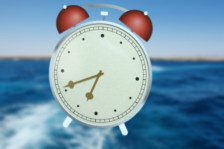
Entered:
6:41
